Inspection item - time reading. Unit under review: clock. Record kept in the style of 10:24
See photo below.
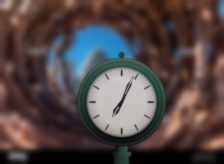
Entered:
7:04
